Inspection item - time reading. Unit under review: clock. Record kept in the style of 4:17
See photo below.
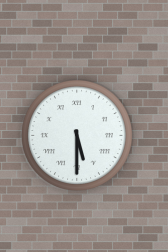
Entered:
5:30
